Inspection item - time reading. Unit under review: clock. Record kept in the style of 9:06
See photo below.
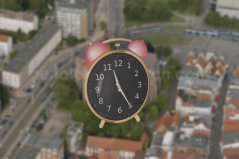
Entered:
11:25
